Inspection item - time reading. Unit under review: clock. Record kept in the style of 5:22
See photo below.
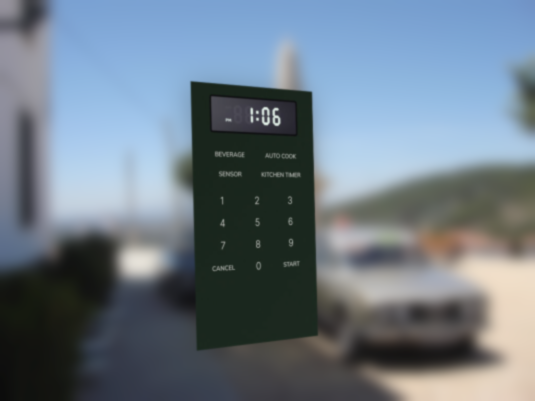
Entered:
1:06
